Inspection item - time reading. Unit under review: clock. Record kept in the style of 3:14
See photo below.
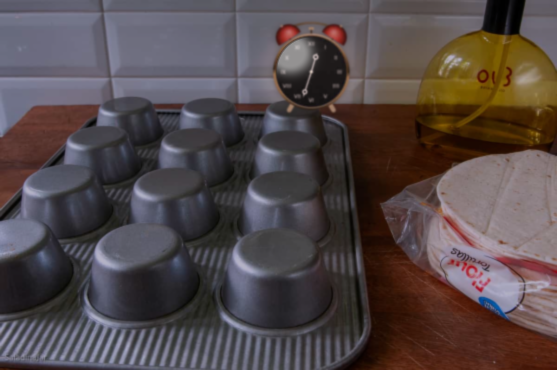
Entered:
12:33
